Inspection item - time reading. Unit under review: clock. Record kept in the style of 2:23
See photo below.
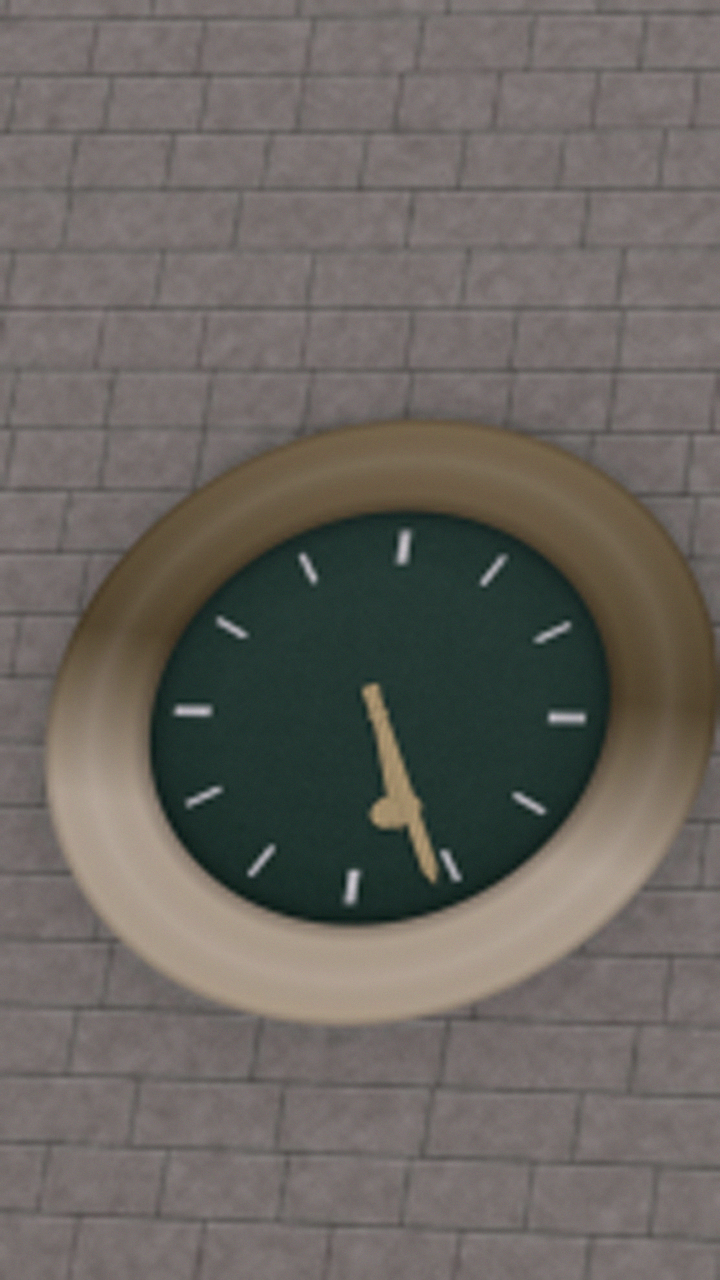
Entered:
5:26
